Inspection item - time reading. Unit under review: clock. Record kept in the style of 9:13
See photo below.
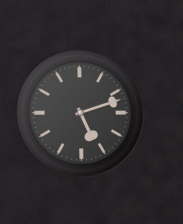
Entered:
5:12
